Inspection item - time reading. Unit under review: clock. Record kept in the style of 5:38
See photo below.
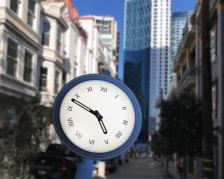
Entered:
4:48
